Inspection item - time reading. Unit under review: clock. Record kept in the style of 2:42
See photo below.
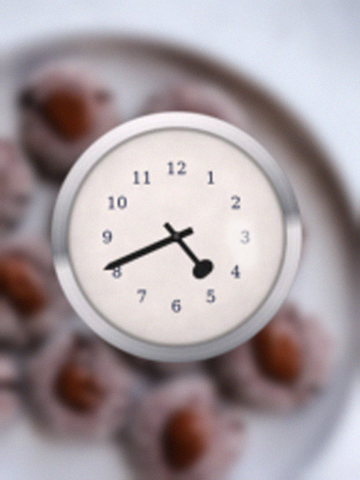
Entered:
4:41
